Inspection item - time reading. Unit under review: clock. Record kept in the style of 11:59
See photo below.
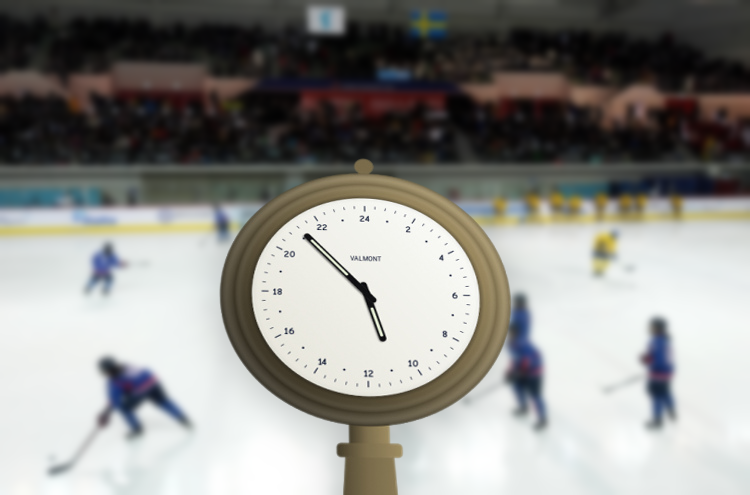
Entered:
10:53
